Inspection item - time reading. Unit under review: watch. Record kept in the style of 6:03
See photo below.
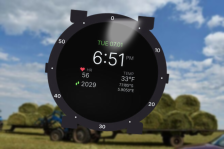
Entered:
6:51
